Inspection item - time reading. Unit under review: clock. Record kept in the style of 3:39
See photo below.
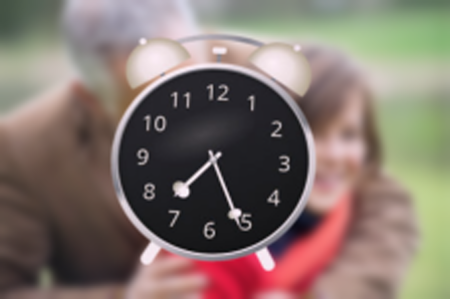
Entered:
7:26
